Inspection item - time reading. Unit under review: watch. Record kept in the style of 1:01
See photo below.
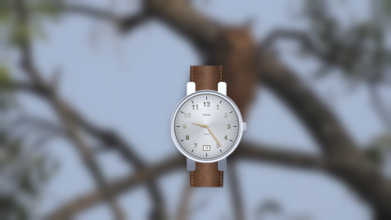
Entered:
9:24
